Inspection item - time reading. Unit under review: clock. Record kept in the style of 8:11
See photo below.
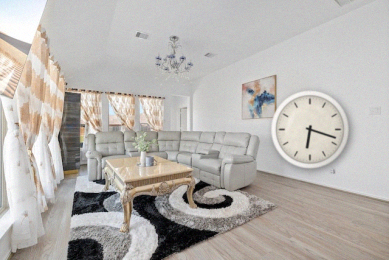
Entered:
6:18
